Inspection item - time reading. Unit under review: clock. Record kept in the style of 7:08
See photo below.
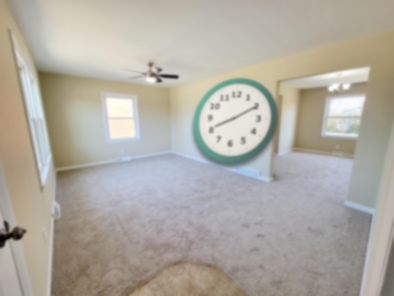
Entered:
8:10
